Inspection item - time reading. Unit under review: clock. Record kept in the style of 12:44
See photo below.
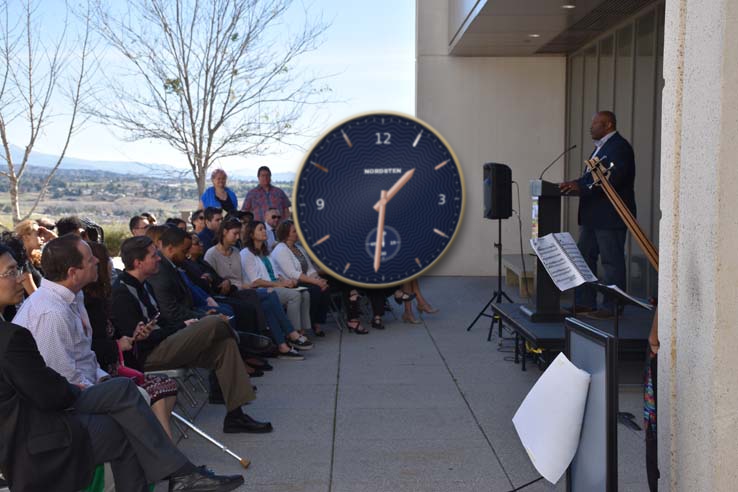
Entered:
1:31
